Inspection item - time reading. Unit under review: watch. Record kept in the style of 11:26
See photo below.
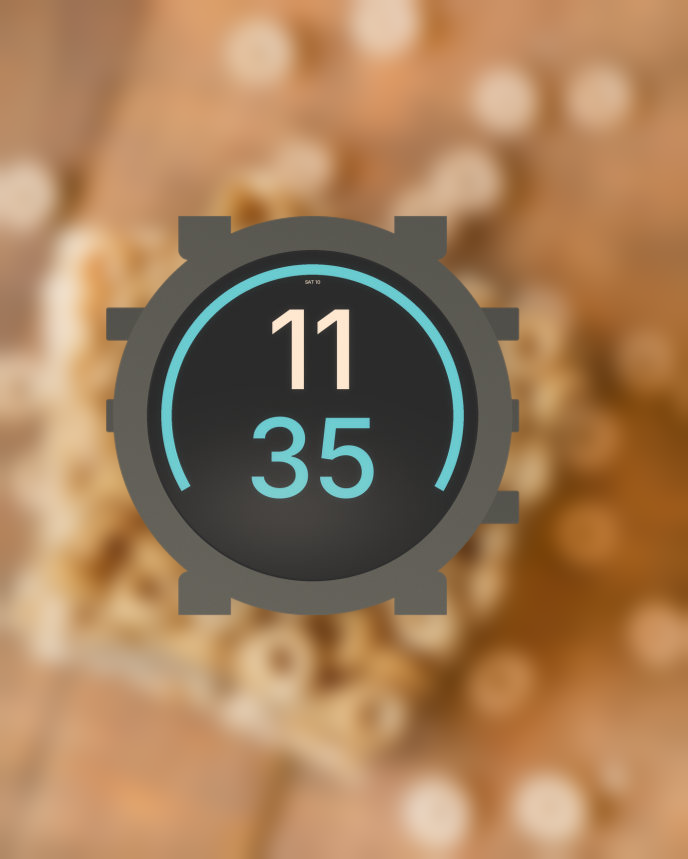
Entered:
11:35
